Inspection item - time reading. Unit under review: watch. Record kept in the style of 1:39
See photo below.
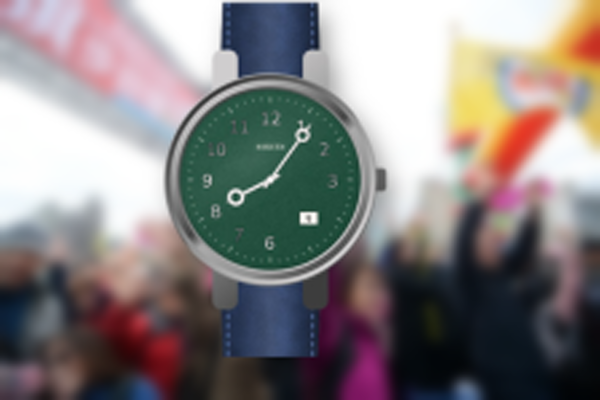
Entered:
8:06
